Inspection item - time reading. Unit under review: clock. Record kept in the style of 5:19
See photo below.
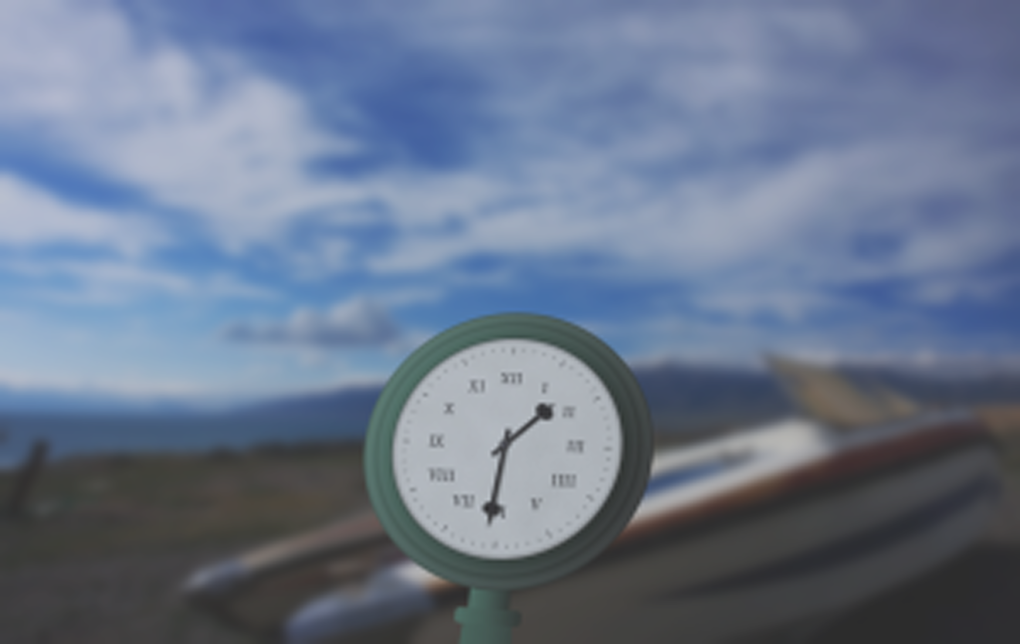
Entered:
1:31
